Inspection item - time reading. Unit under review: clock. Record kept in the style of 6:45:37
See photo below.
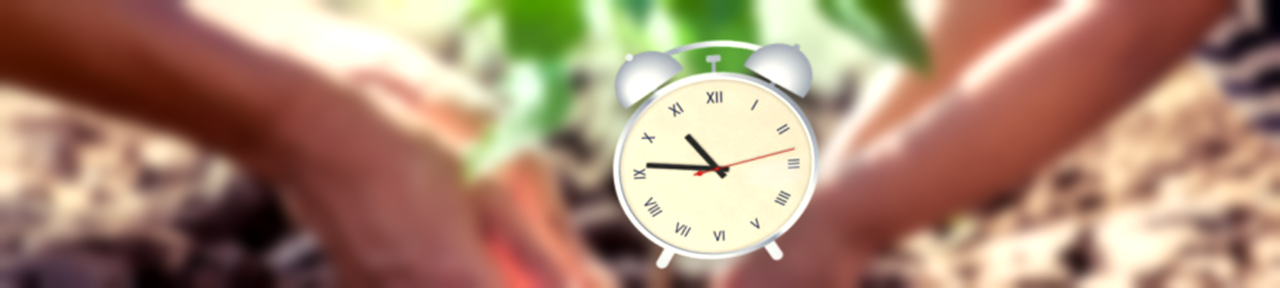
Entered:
10:46:13
